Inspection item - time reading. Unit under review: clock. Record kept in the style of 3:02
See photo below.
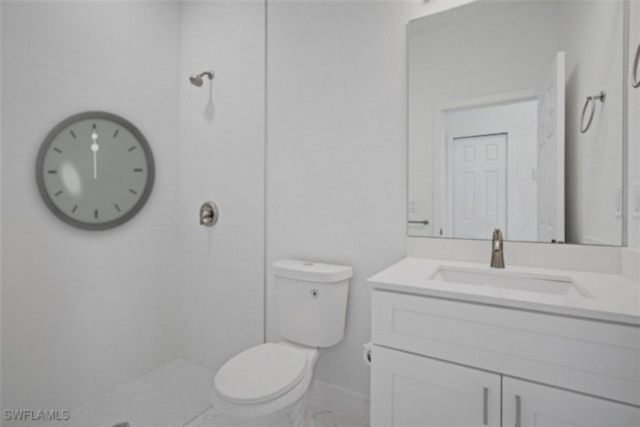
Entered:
12:00
